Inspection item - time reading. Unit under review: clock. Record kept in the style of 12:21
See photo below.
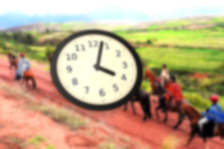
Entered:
4:03
